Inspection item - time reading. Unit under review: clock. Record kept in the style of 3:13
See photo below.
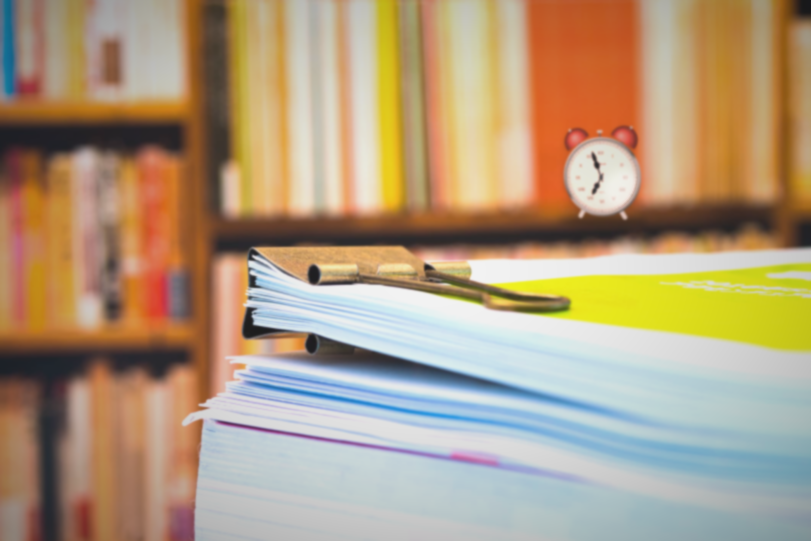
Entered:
6:57
